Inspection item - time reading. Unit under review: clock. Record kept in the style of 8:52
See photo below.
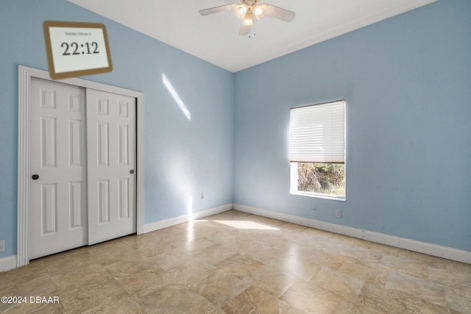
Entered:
22:12
